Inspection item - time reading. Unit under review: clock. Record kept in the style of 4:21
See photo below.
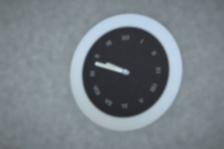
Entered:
9:48
